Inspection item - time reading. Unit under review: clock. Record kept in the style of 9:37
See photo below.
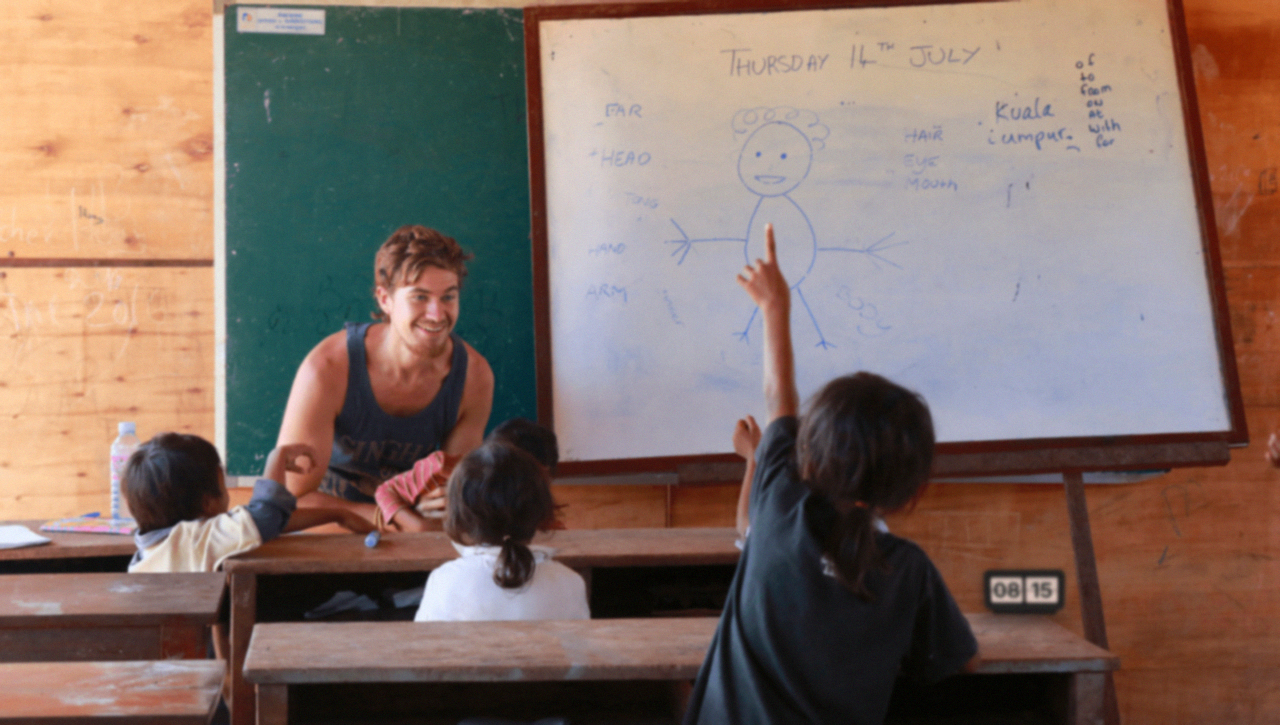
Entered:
8:15
